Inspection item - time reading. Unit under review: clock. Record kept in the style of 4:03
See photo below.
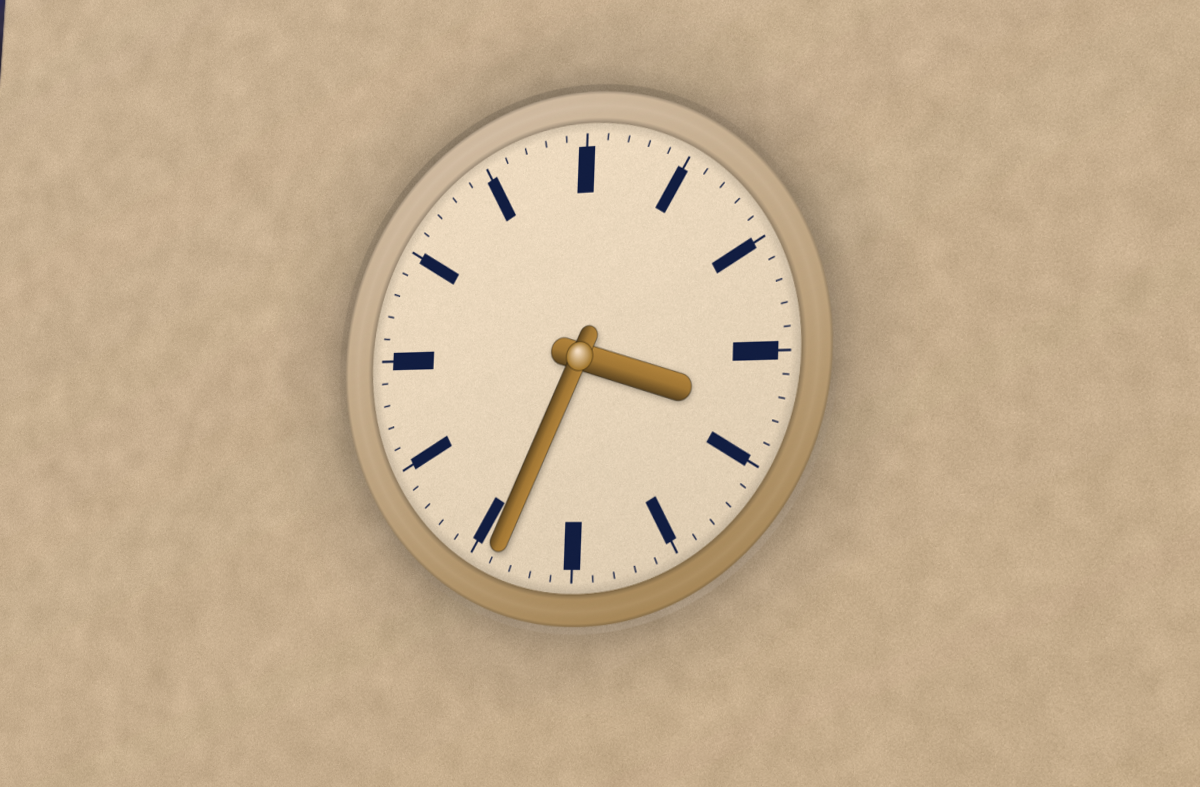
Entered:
3:34
